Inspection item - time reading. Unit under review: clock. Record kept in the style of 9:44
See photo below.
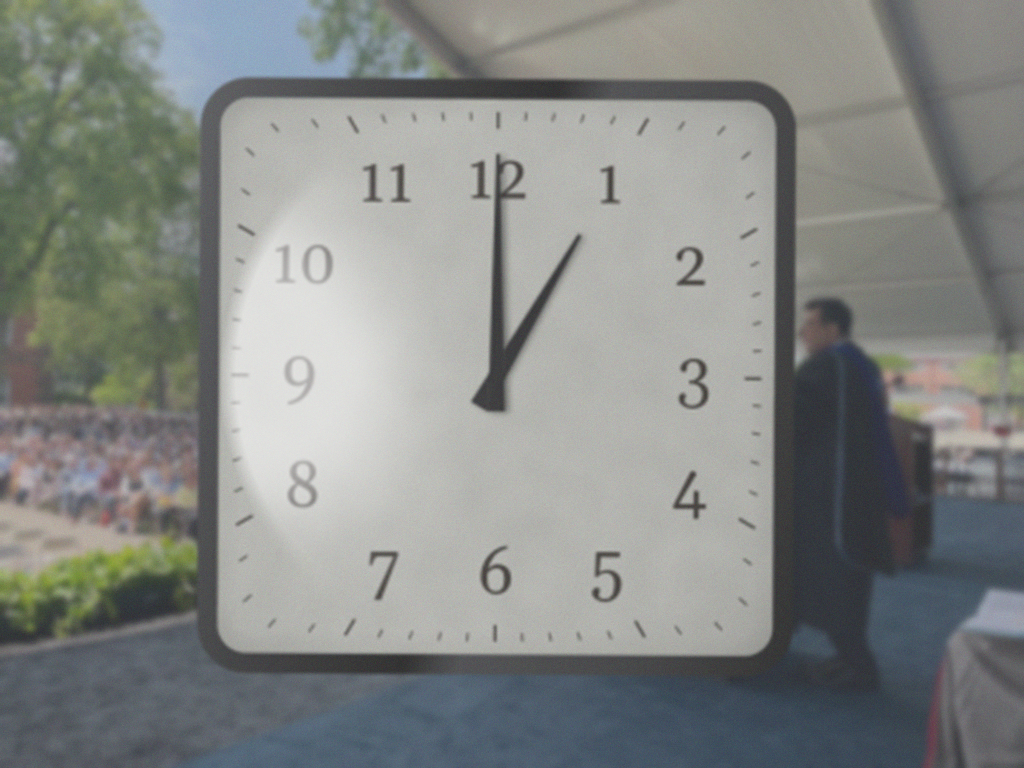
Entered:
1:00
